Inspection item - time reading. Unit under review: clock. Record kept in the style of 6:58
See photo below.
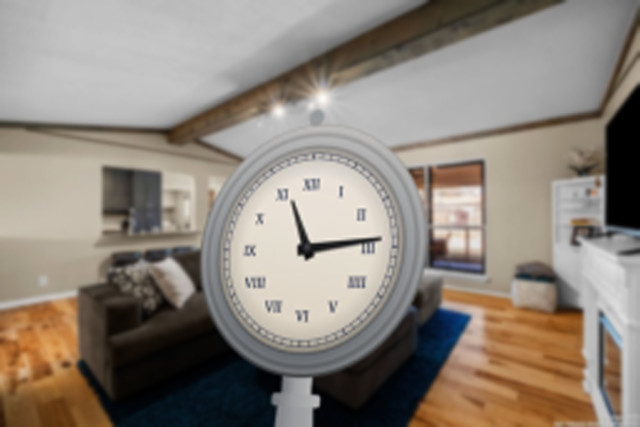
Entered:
11:14
